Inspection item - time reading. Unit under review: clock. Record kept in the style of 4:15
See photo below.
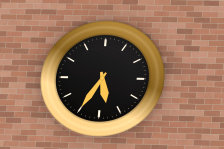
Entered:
5:35
